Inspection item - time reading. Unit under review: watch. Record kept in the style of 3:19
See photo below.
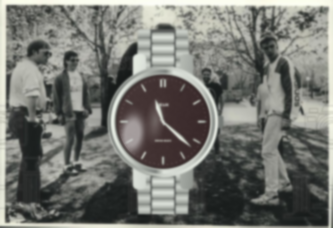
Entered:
11:22
